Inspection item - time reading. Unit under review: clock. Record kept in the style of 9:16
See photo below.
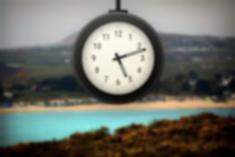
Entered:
5:12
